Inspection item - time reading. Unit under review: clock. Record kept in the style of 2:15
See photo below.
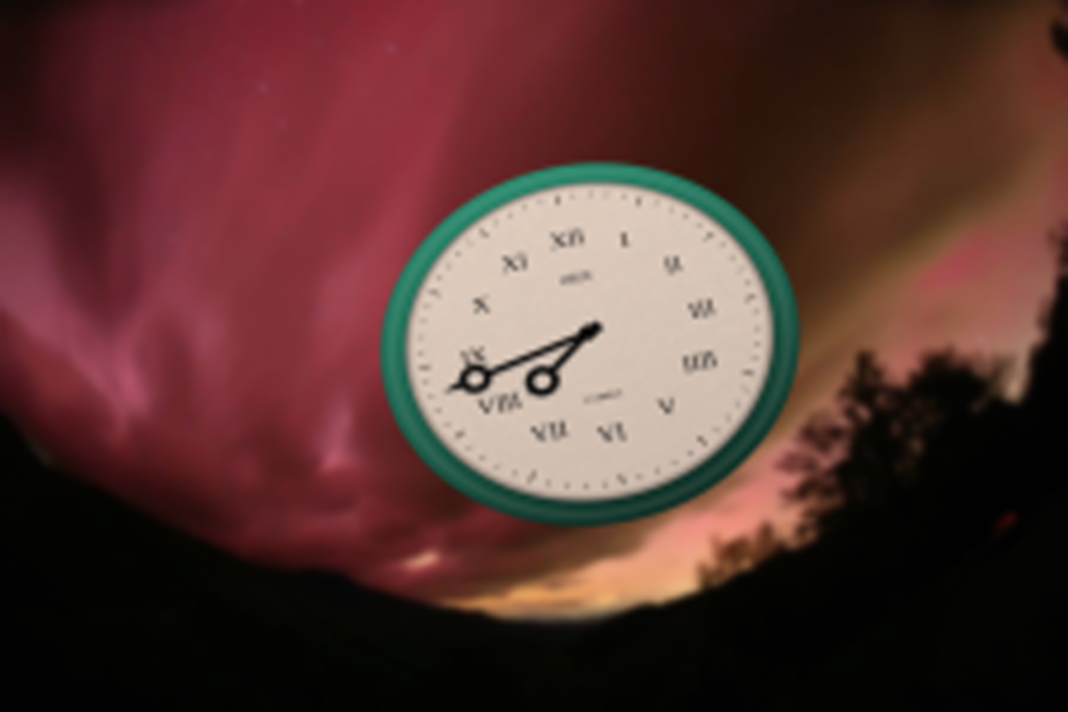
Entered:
7:43
